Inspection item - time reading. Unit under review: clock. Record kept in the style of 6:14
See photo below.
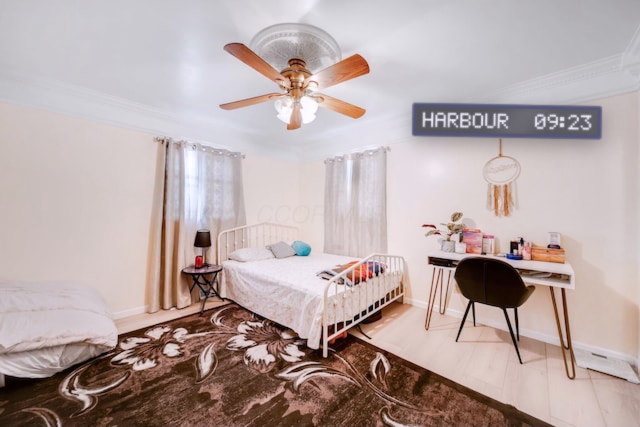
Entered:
9:23
